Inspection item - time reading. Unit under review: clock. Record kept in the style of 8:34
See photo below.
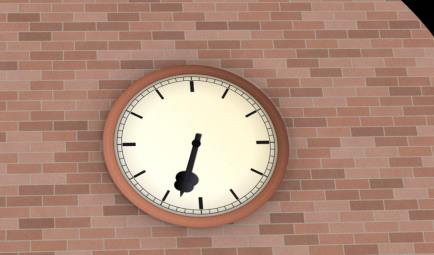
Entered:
6:33
